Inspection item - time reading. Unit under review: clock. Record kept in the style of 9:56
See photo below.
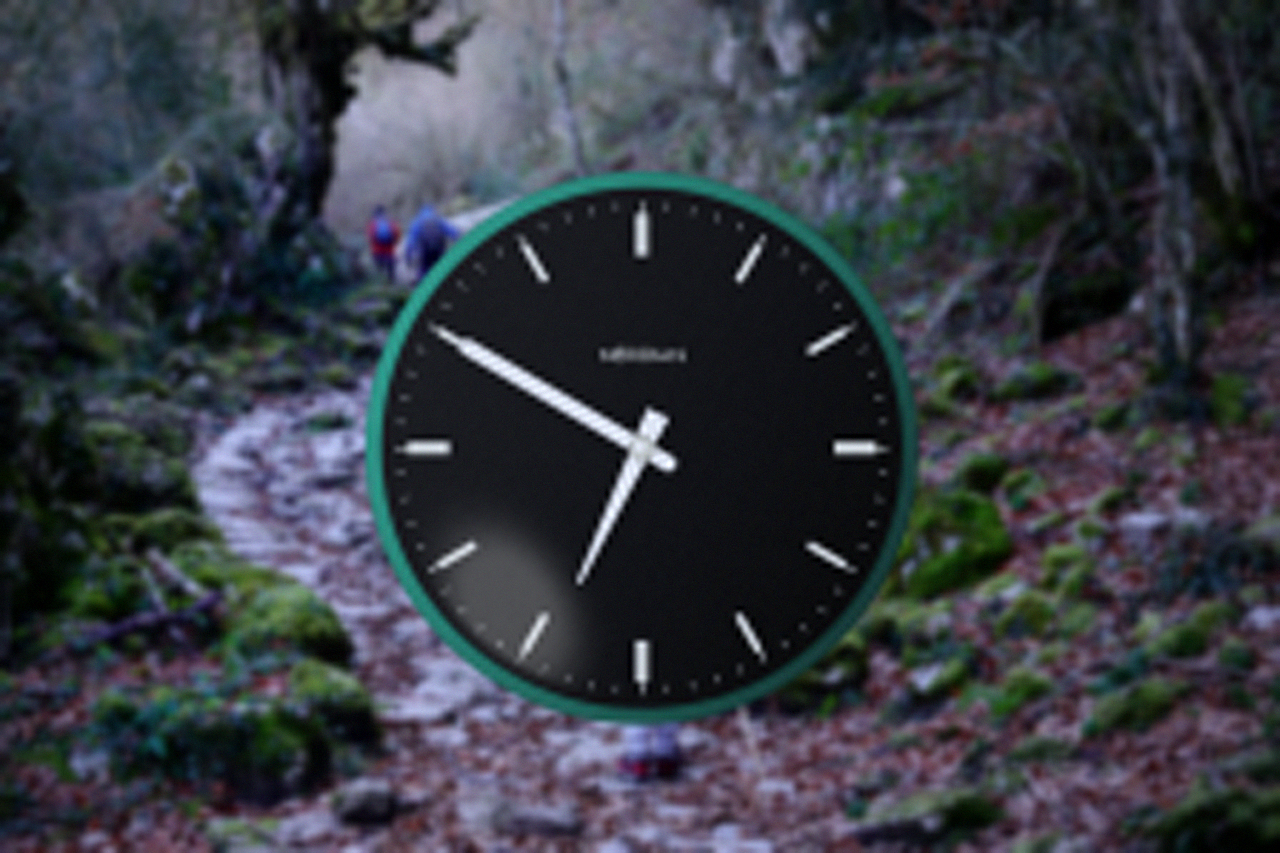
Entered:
6:50
